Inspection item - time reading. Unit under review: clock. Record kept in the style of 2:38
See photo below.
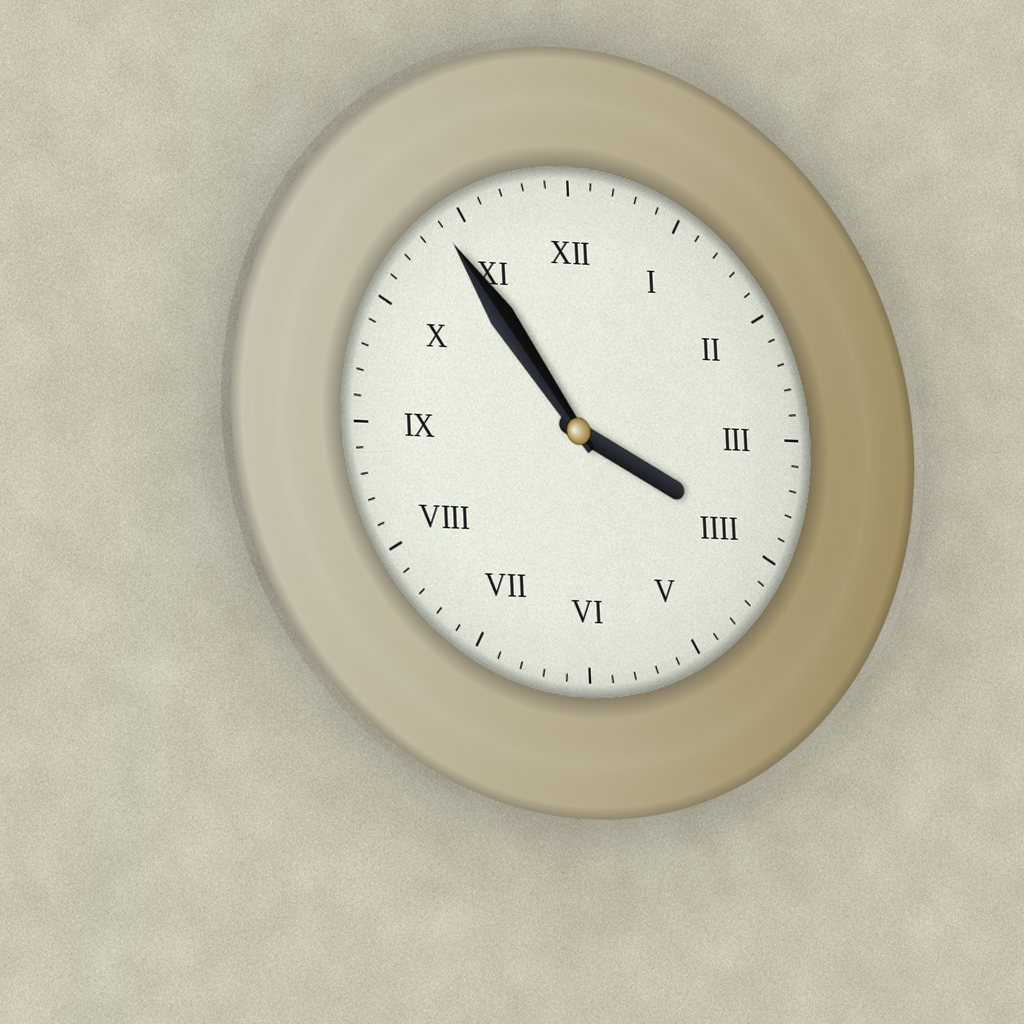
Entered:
3:54
